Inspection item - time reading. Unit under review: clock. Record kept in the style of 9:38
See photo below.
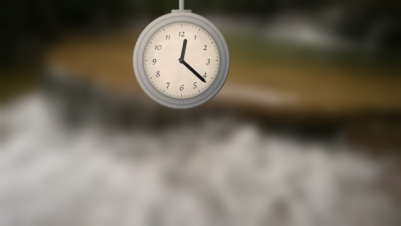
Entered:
12:22
